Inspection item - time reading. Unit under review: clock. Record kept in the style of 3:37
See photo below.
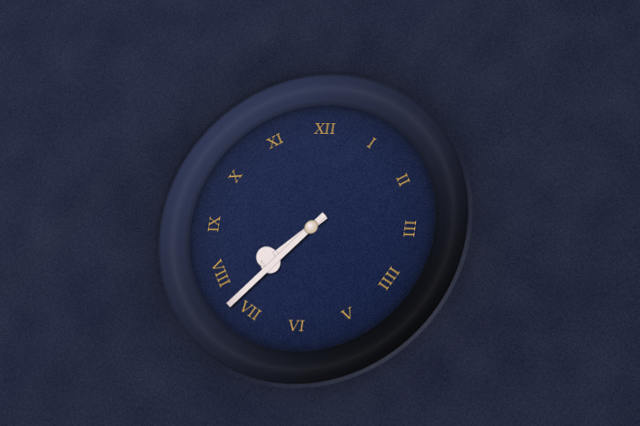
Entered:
7:37
